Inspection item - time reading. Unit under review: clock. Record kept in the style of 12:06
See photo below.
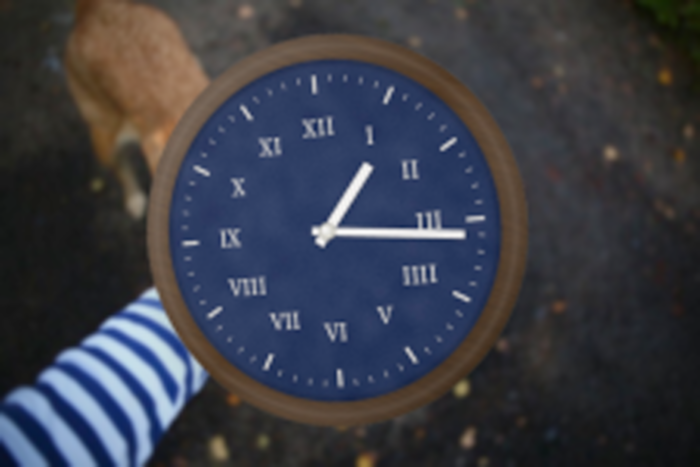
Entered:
1:16
